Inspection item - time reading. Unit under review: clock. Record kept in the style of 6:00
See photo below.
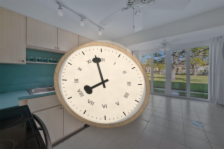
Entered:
7:58
